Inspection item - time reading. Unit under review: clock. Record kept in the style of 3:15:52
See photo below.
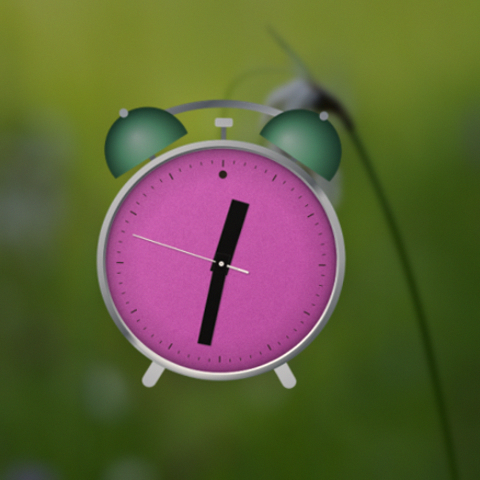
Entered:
12:31:48
